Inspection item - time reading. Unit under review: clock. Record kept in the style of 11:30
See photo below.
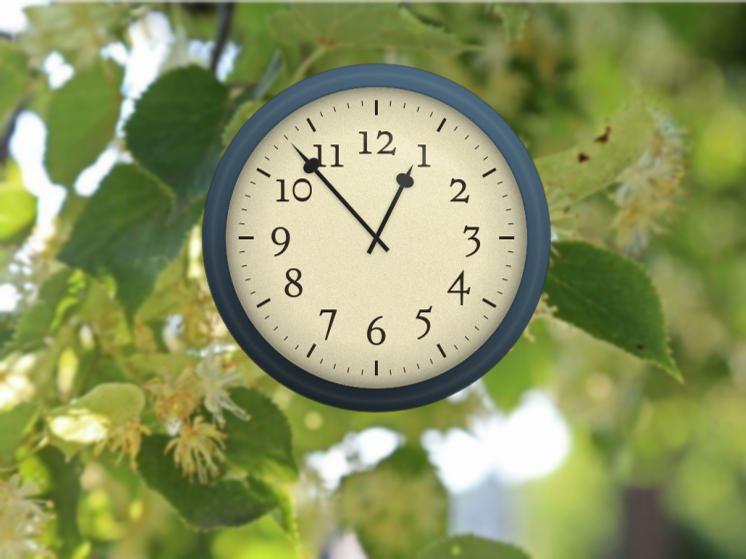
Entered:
12:53
